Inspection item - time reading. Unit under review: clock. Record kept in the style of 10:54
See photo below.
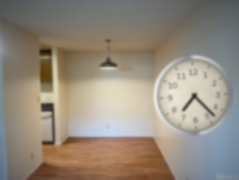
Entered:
7:23
